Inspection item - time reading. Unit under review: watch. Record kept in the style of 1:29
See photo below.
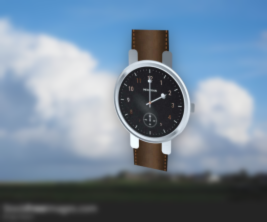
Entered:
2:00
